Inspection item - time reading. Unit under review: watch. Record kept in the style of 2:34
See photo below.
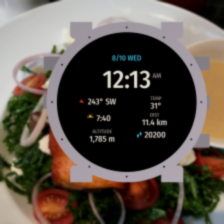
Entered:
12:13
